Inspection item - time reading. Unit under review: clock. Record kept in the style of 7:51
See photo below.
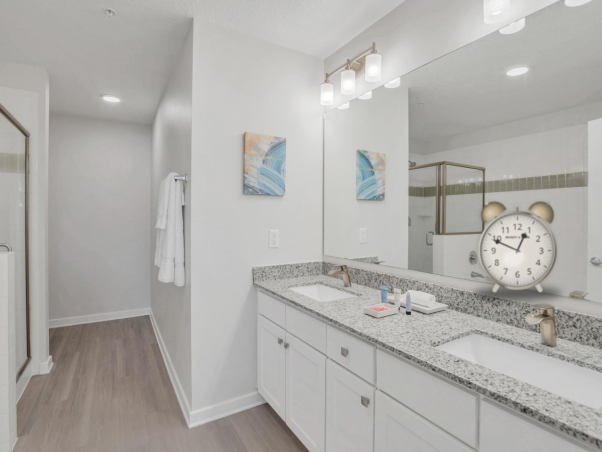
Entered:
12:49
